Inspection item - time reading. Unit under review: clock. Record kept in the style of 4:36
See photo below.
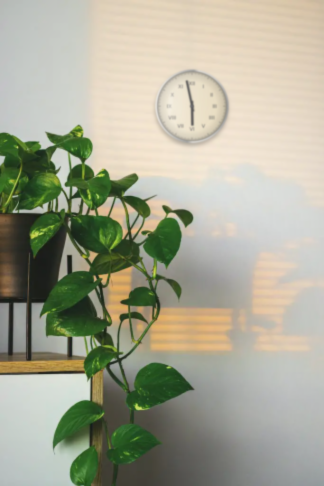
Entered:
5:58
